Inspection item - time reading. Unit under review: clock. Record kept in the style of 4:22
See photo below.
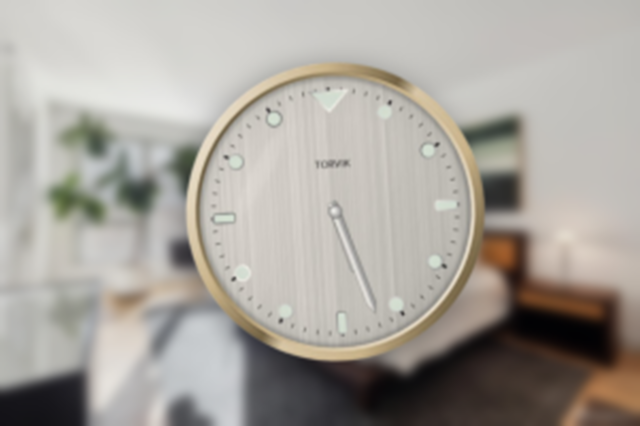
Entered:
5:27
